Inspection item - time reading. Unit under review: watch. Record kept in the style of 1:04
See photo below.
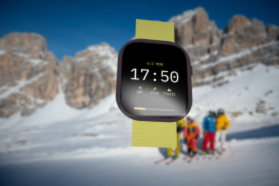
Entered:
17:50
